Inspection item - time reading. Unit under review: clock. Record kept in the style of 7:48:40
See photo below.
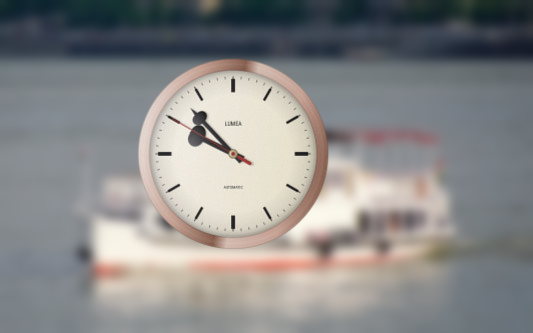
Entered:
9:52:50
